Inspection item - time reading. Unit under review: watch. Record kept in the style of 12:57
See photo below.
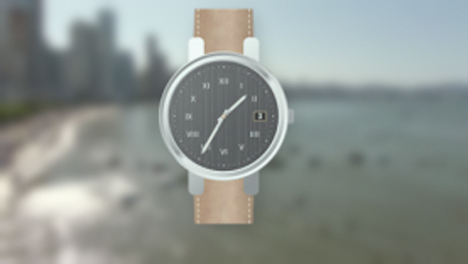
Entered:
1:35
